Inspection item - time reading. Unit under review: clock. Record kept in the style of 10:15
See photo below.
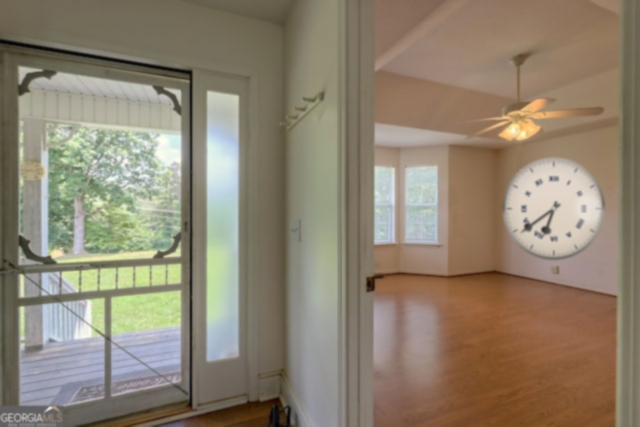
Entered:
6:39
